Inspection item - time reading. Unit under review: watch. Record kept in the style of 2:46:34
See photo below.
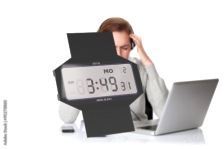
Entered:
3:49:31
